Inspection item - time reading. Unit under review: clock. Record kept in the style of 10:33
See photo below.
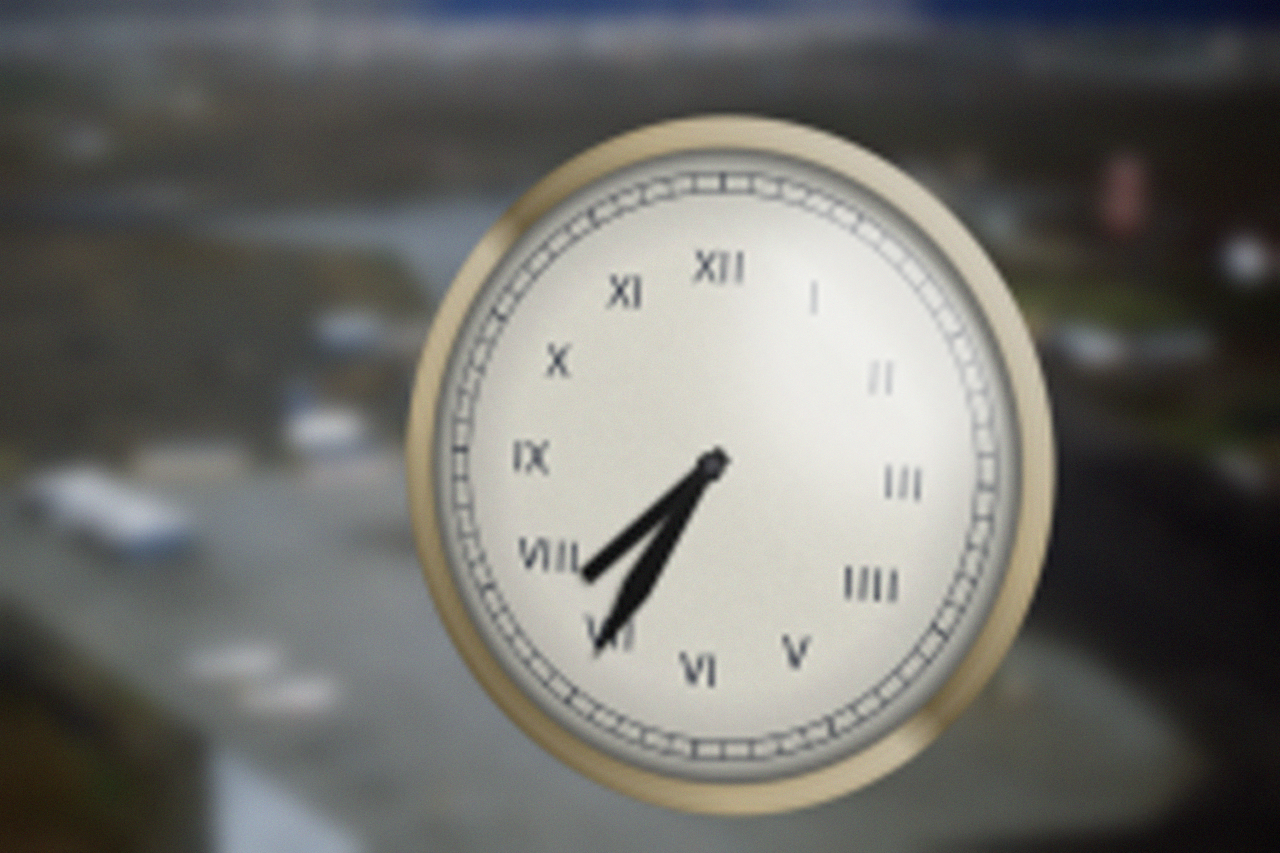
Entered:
7:35
